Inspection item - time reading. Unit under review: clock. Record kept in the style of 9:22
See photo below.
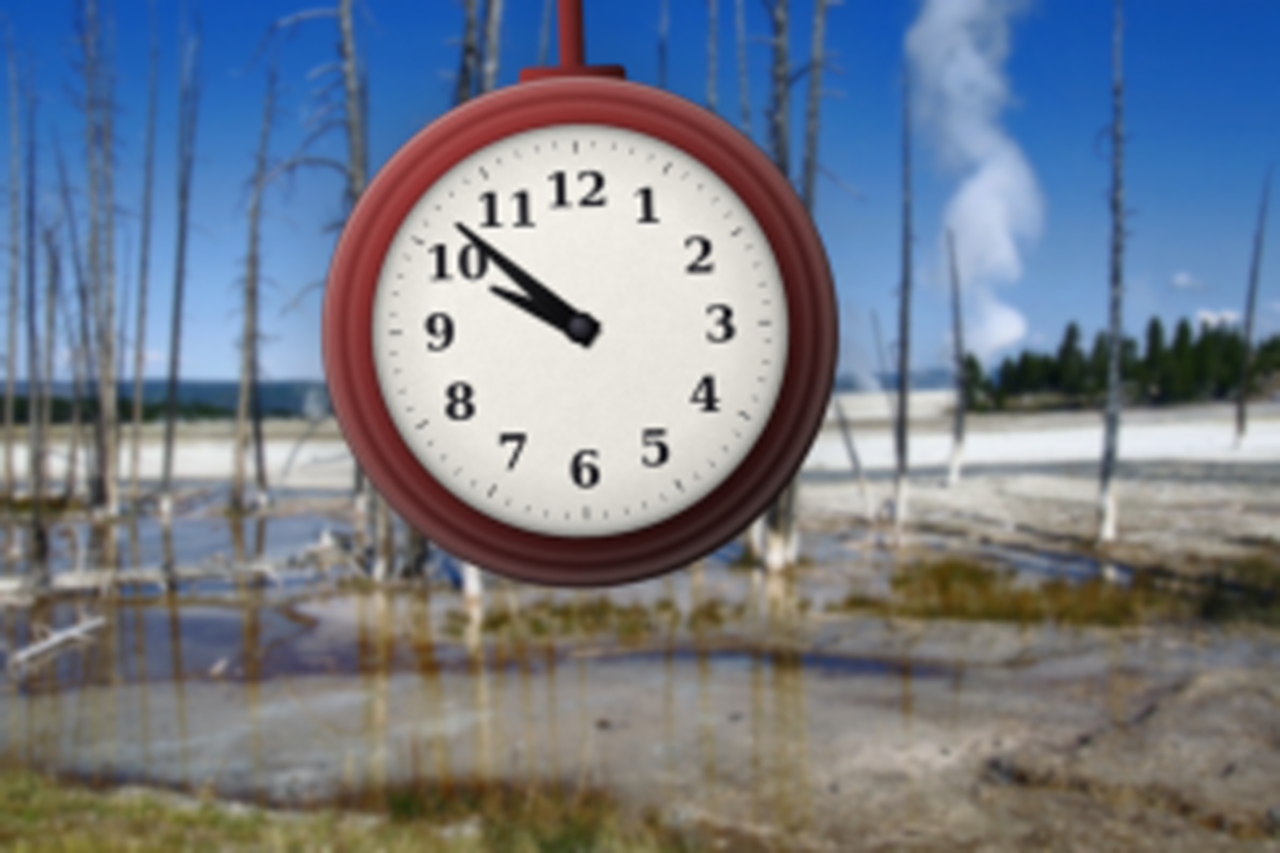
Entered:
9:52
